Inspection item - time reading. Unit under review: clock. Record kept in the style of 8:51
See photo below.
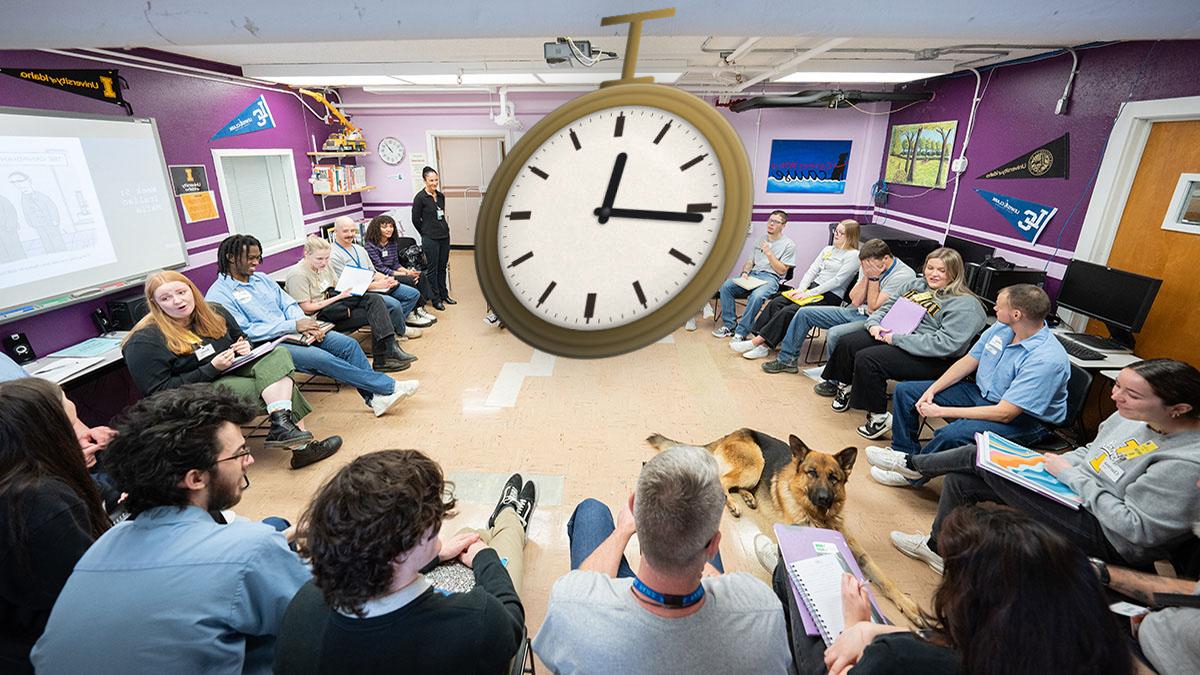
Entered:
12:16
